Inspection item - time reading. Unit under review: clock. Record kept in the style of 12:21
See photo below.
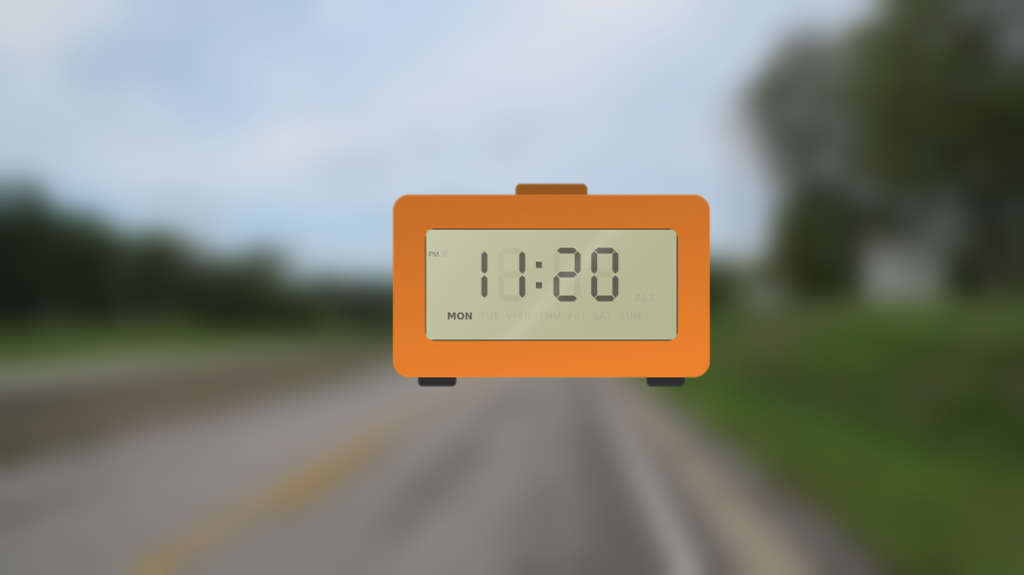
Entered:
11:20
